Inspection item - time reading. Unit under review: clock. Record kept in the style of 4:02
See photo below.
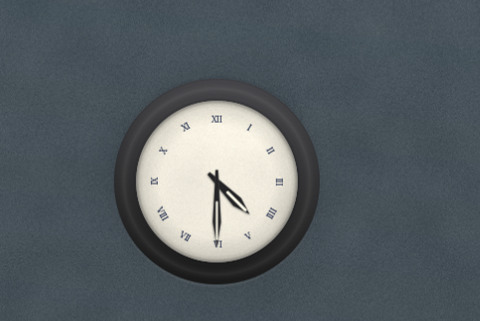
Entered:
4:30
